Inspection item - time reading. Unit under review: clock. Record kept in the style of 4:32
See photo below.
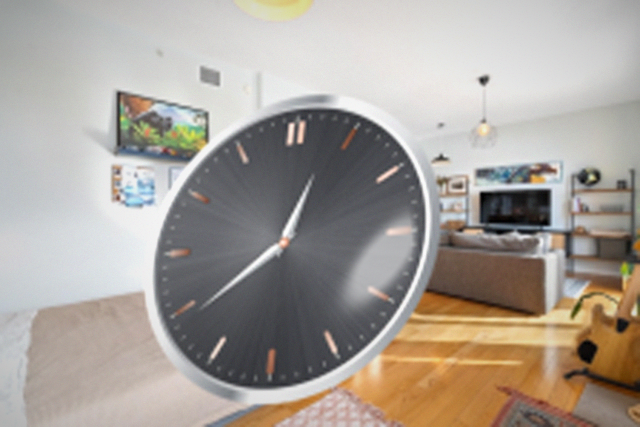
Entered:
12:39
